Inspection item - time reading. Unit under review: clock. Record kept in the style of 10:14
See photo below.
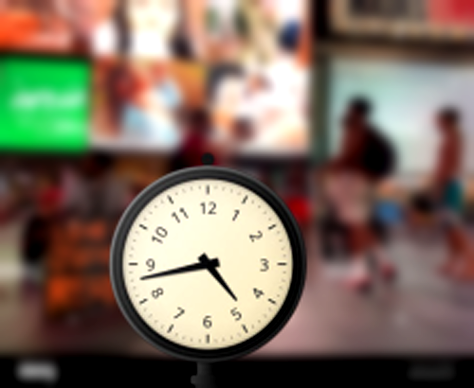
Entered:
4:43
